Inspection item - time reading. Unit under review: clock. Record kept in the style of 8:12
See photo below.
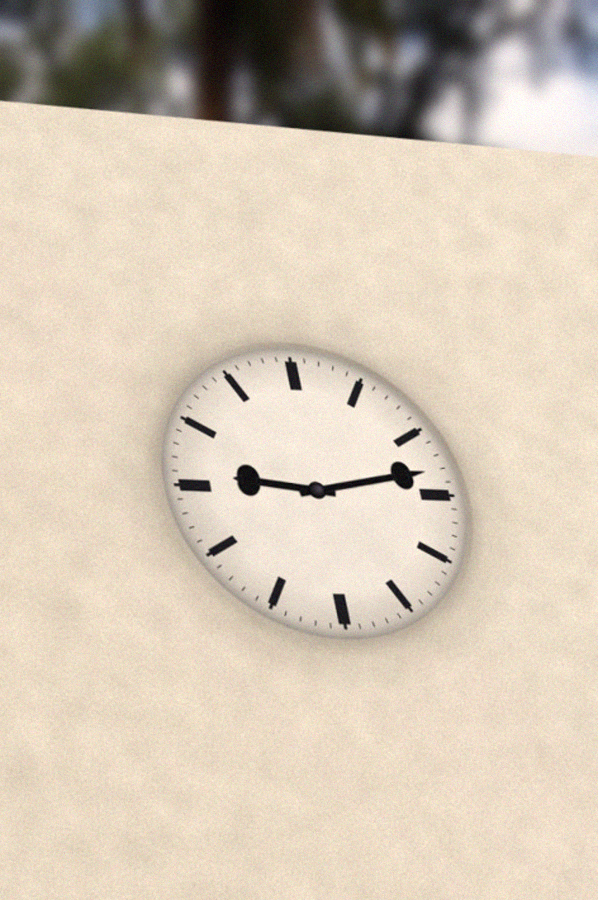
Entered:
9:13
